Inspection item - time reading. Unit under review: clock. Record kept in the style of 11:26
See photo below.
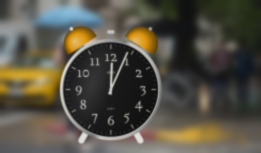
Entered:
12:04
